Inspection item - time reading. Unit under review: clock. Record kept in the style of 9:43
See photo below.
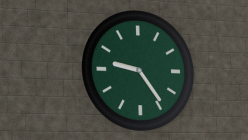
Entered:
9:24
